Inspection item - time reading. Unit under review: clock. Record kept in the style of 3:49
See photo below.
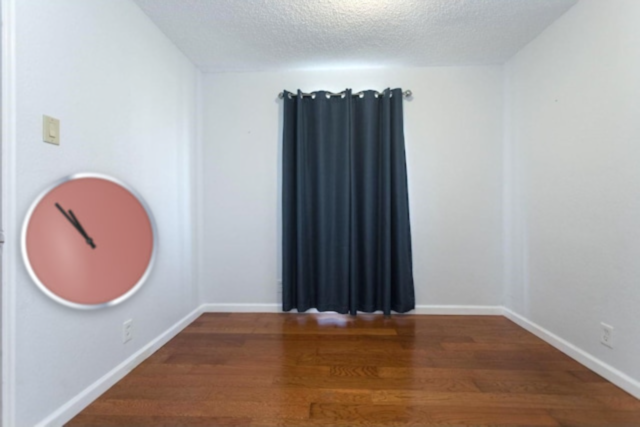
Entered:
10:53
